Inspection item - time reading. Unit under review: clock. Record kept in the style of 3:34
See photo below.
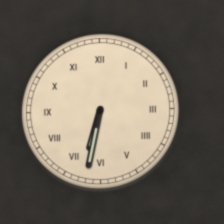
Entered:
6:32
